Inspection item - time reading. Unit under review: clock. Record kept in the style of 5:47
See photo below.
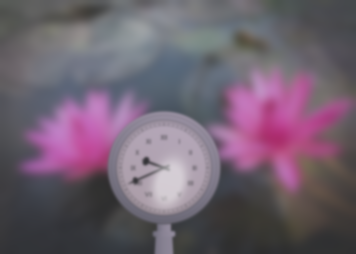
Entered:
9:41
